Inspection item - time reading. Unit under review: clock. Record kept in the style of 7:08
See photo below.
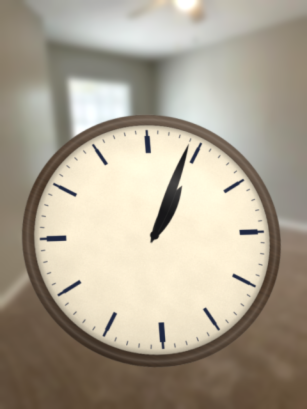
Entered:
1:04
